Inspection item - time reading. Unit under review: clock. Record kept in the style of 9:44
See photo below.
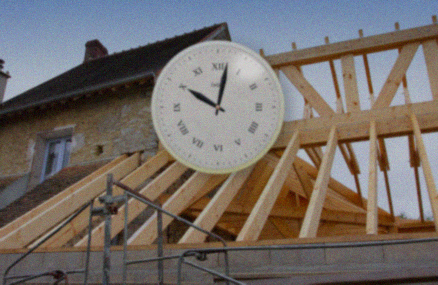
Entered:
10:02
